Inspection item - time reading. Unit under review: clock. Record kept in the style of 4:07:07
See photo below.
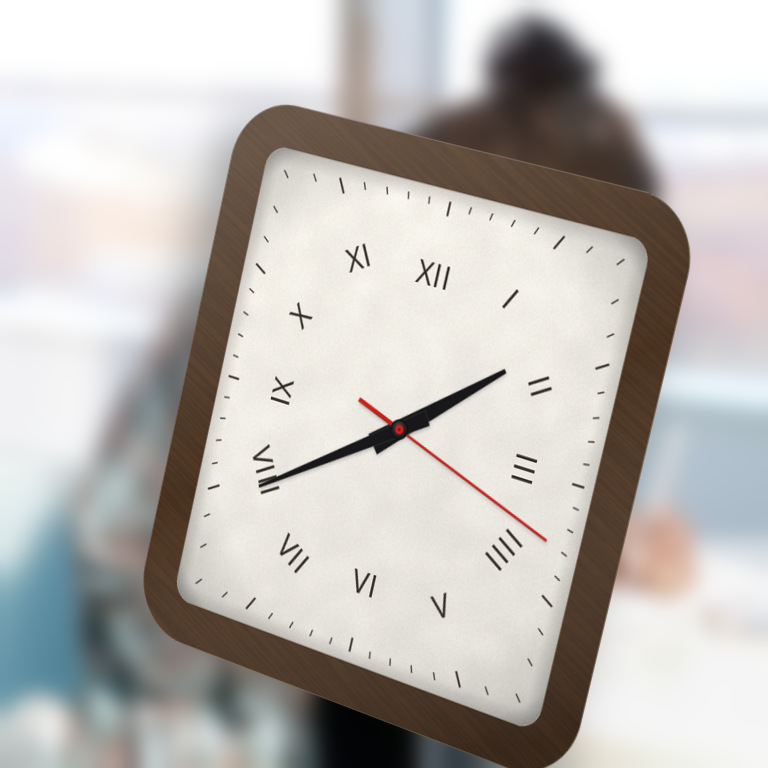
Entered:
1:39:18
